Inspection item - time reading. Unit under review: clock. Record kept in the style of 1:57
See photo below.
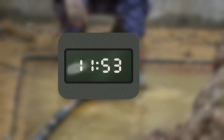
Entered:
11:53
